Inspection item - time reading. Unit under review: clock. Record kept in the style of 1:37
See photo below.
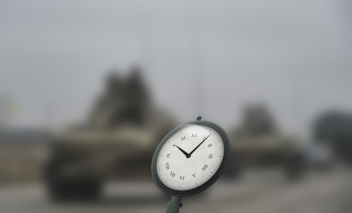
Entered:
10:06
